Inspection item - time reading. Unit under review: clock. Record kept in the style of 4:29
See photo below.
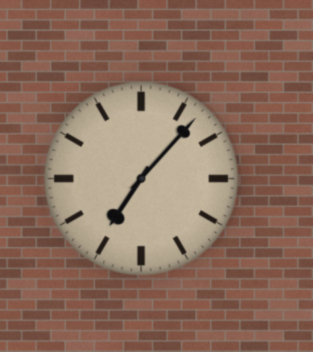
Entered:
7:07
